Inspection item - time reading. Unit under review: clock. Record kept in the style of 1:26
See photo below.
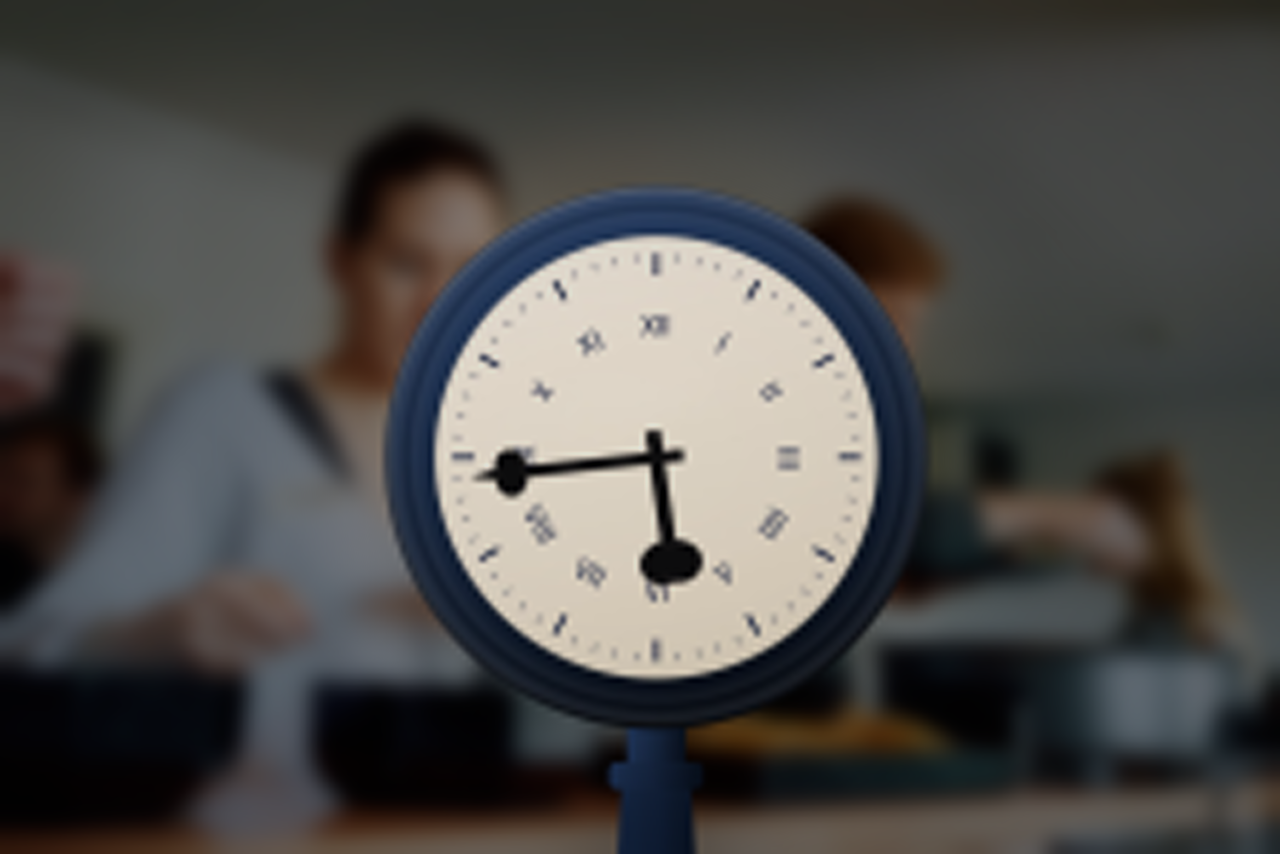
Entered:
5:44
